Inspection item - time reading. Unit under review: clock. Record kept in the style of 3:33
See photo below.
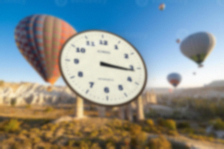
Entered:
3:16
